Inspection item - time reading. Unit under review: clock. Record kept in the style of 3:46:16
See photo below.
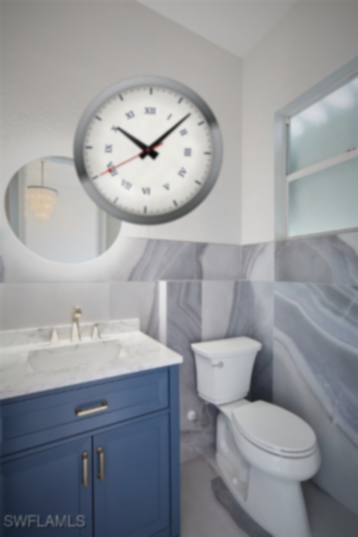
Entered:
10:07:40
